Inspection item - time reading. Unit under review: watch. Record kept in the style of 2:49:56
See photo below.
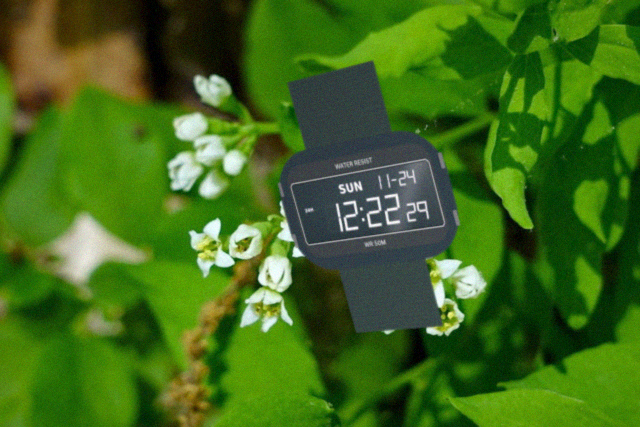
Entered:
12:22:29
